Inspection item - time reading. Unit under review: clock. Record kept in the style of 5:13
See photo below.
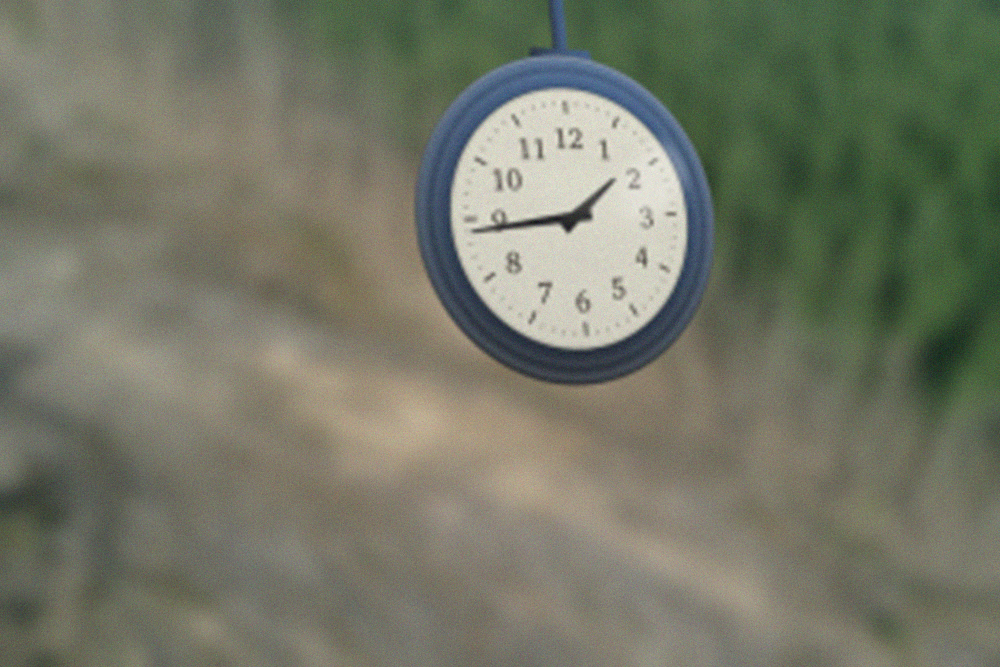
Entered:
1:44
